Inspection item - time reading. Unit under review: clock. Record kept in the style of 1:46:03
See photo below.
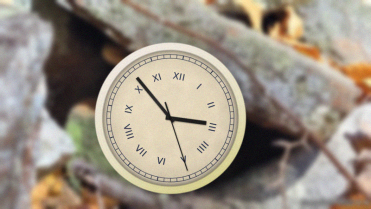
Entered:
2:51:25
